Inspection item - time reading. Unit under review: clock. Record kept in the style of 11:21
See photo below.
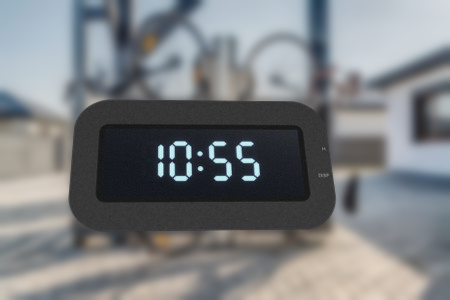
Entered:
10:55
